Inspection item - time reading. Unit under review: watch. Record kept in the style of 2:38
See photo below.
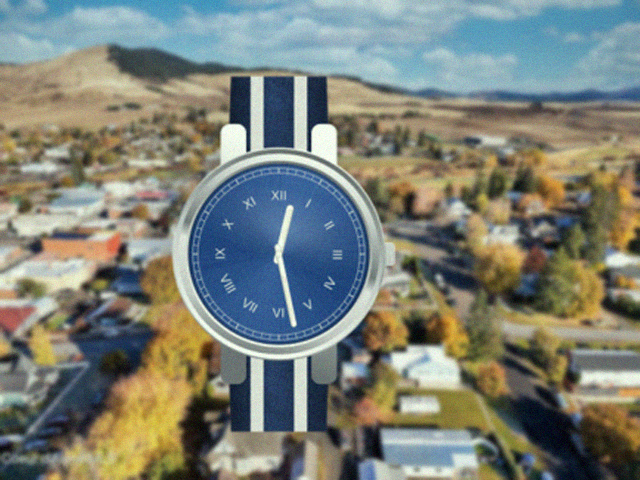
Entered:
12:28
